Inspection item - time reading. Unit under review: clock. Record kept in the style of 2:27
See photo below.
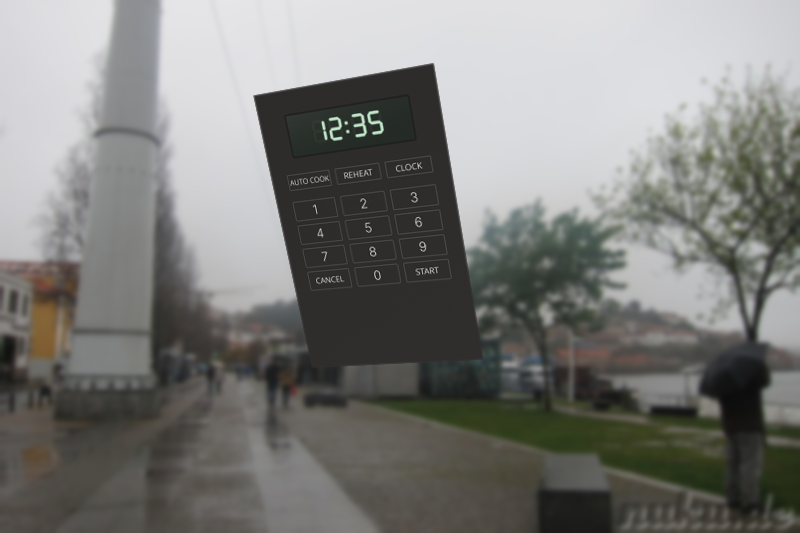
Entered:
12:35
